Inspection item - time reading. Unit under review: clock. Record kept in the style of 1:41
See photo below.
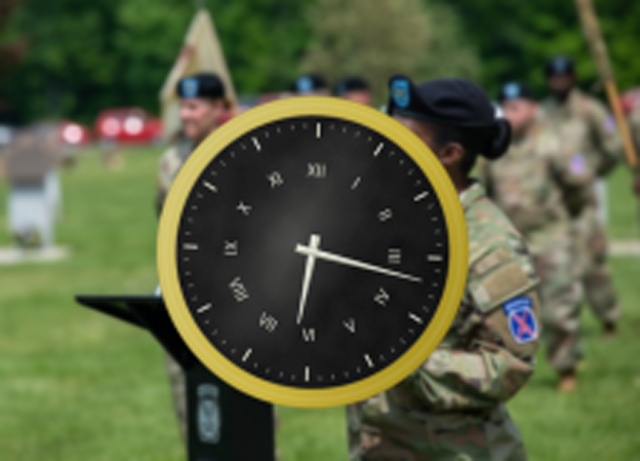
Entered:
6:17
